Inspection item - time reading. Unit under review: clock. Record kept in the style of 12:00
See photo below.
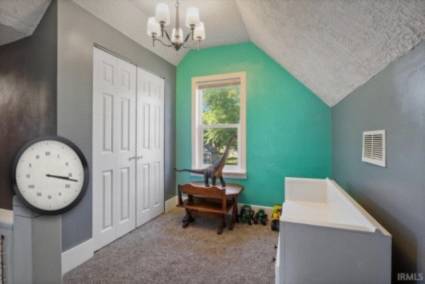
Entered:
3:17
